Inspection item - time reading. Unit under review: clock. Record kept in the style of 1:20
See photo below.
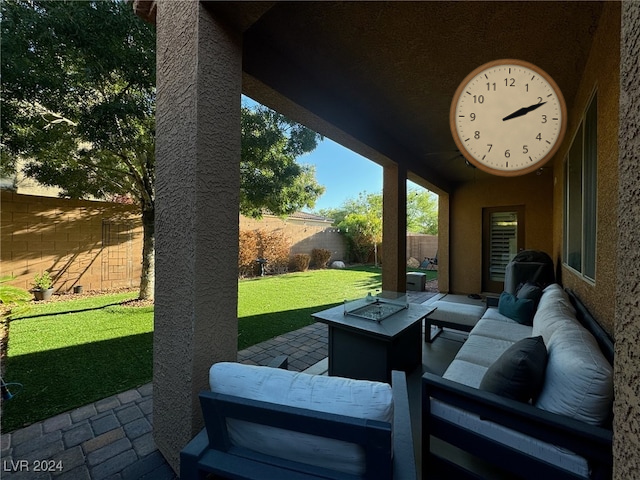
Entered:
2:11
